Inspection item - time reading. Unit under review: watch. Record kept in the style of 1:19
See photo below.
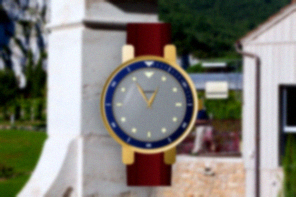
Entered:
12:55
